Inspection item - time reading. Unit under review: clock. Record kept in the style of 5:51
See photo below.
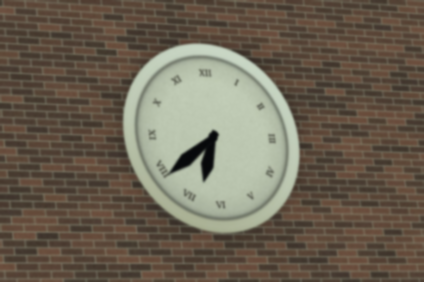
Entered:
6:39
